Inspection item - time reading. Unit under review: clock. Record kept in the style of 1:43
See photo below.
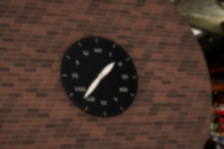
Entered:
1:37
